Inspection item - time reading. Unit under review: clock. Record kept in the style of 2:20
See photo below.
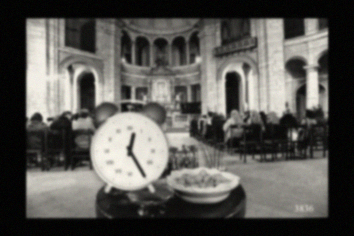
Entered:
12:25
